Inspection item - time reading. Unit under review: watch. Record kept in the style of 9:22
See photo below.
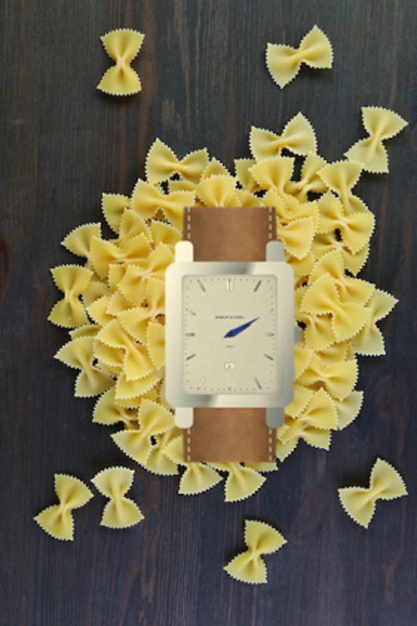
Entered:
2:10
